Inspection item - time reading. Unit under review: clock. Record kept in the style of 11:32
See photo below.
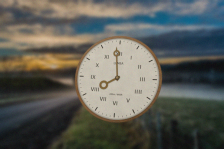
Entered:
7:59
